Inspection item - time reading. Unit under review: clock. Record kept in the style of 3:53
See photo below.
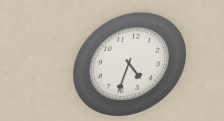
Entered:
4:31
